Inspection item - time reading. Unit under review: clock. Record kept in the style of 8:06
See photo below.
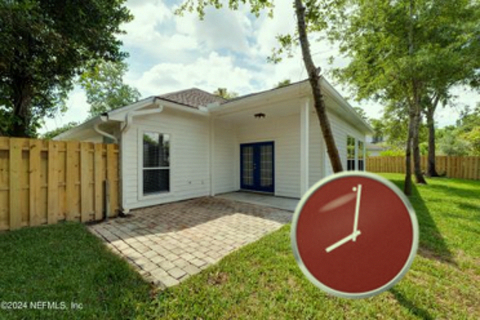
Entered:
8:01
